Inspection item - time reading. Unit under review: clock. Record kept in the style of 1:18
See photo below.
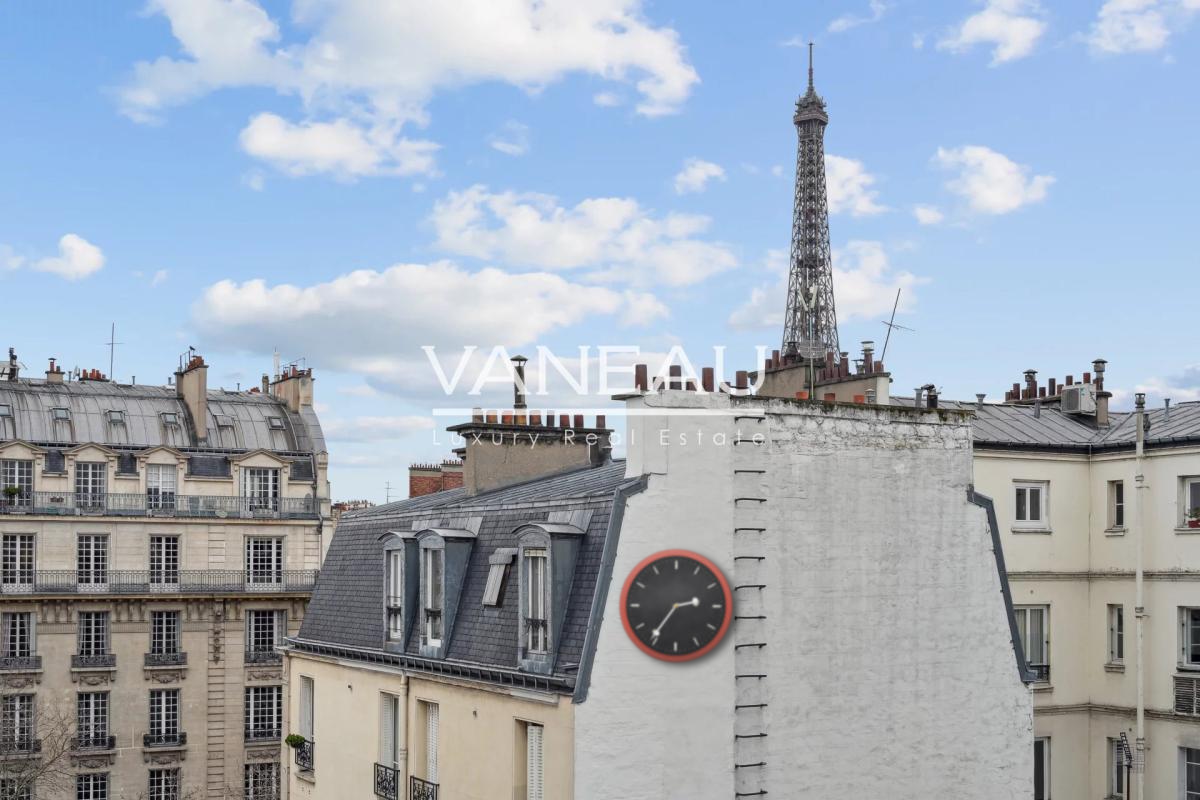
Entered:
2:36
